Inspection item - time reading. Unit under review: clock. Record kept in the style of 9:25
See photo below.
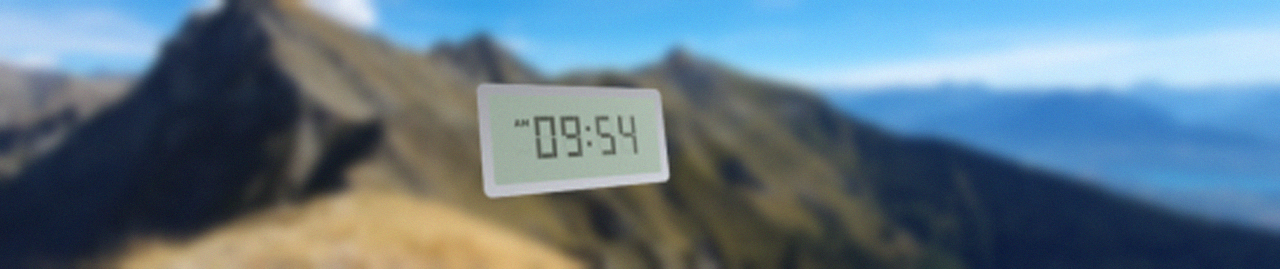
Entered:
9:54
